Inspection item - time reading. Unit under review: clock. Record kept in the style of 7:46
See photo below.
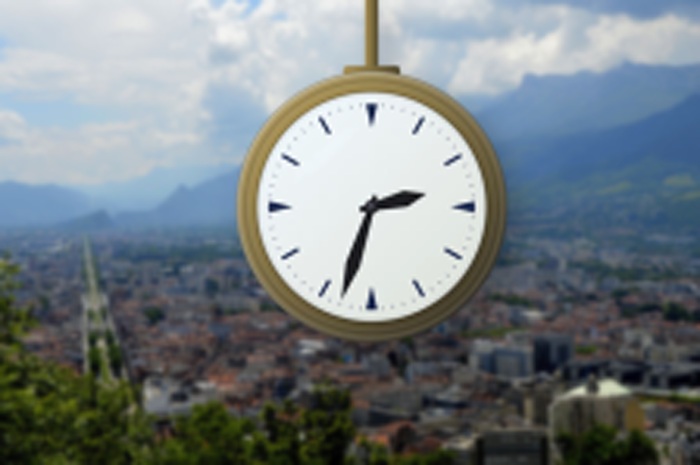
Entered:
2:33
